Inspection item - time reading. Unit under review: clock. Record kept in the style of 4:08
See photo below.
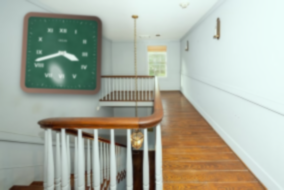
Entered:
3:42
